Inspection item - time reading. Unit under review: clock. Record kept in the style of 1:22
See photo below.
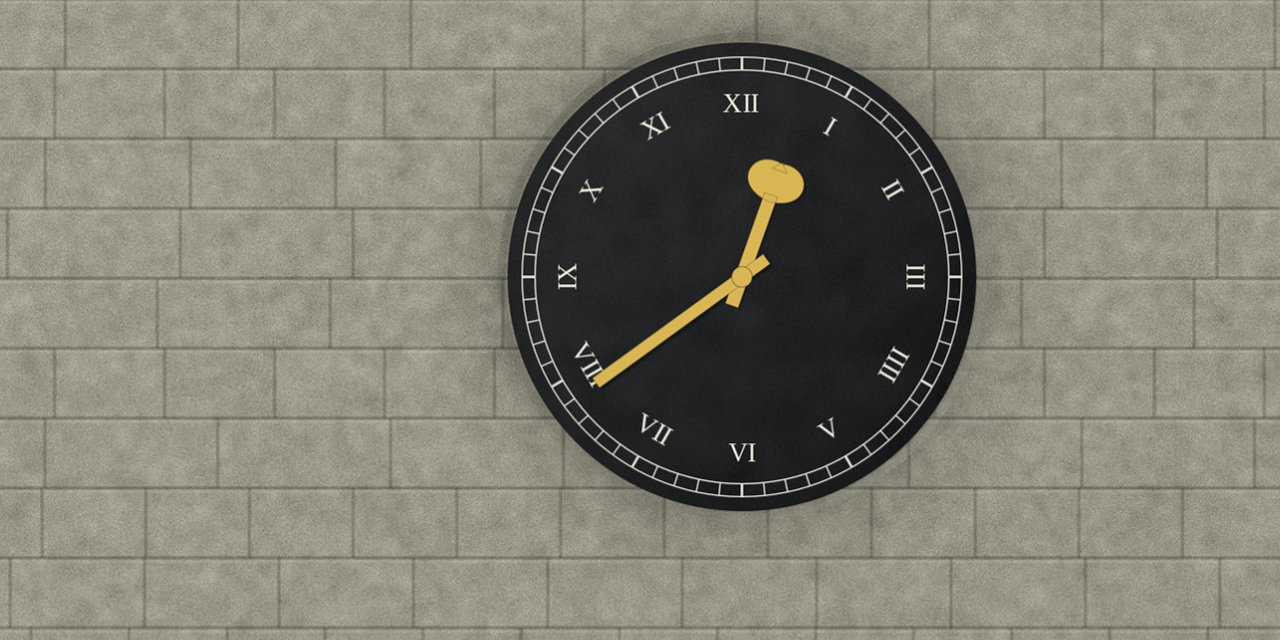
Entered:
12:39
